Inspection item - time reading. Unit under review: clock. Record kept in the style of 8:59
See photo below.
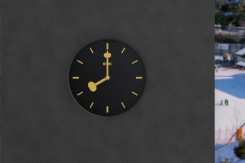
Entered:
8:00
